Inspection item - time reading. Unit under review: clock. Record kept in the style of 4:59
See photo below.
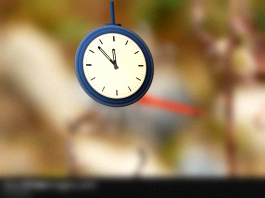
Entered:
11:53
